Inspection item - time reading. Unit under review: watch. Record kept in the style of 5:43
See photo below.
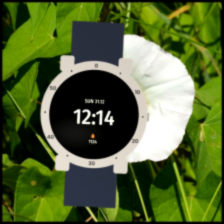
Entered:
12:14
